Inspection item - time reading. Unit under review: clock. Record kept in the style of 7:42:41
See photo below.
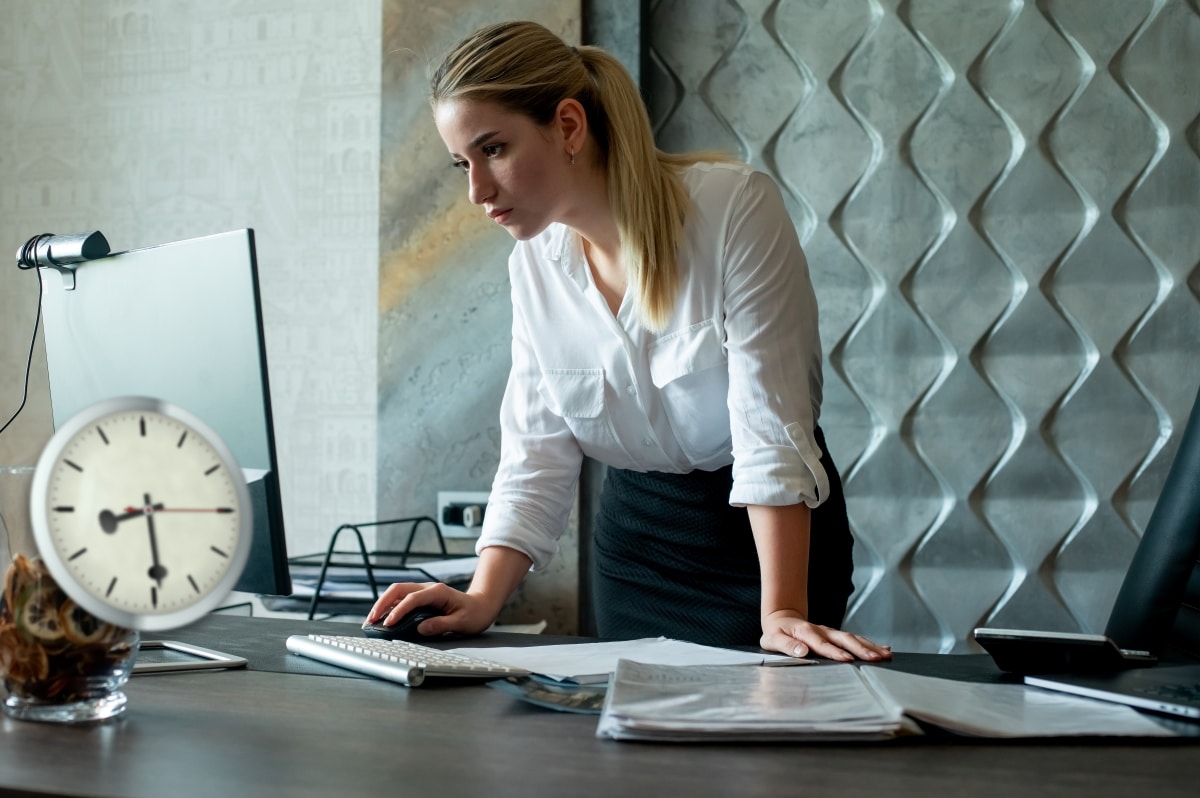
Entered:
8:29:15
